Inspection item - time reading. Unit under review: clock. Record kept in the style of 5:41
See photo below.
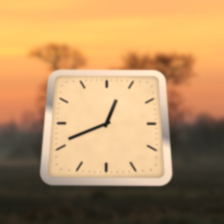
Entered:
12:41
